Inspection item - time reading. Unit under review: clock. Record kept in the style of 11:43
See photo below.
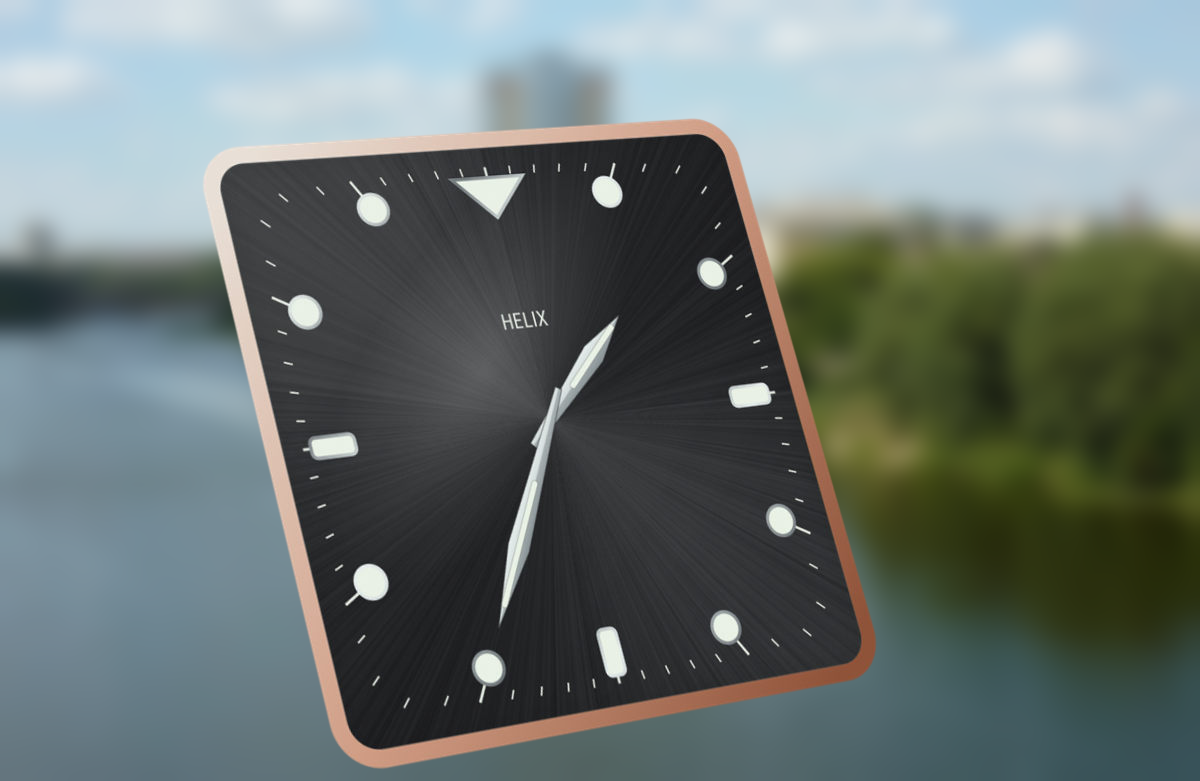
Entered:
1:35
